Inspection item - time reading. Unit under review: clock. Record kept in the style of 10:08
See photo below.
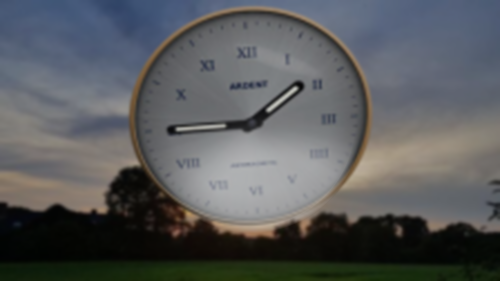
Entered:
1:45
